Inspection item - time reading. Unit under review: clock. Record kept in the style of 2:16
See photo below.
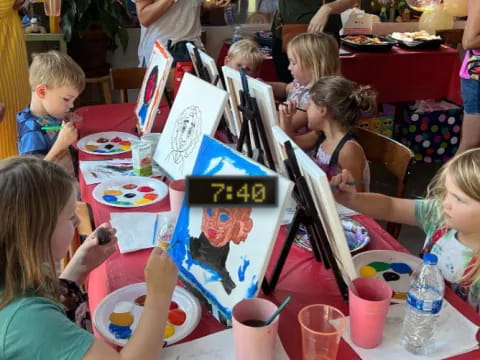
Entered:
7:40
